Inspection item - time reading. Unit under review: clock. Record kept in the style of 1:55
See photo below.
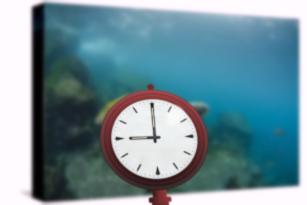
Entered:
9:00
